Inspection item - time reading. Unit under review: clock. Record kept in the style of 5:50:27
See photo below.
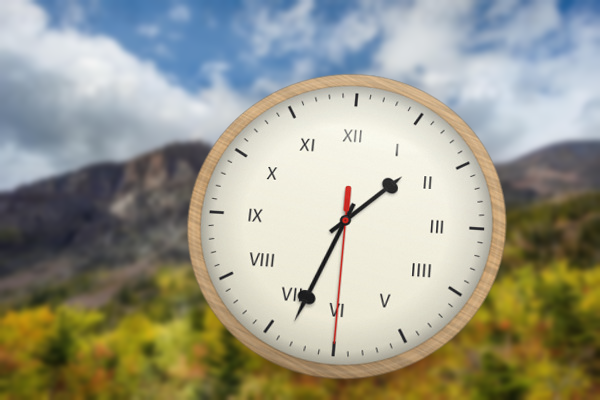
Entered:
1:33:30
